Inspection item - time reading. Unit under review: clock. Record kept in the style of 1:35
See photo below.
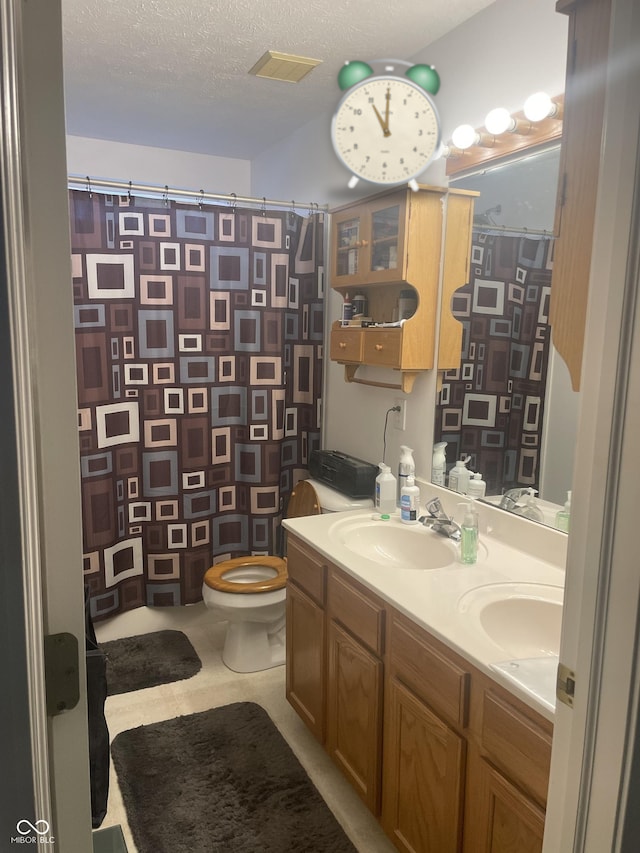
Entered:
11:00
